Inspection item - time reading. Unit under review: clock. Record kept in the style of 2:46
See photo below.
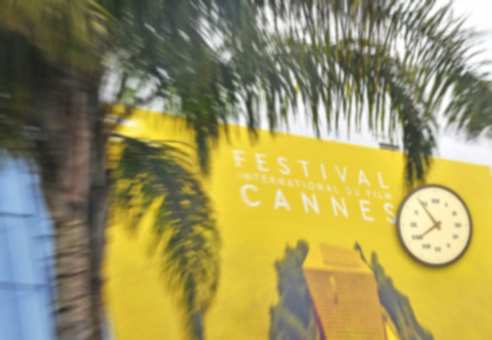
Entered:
7:54
